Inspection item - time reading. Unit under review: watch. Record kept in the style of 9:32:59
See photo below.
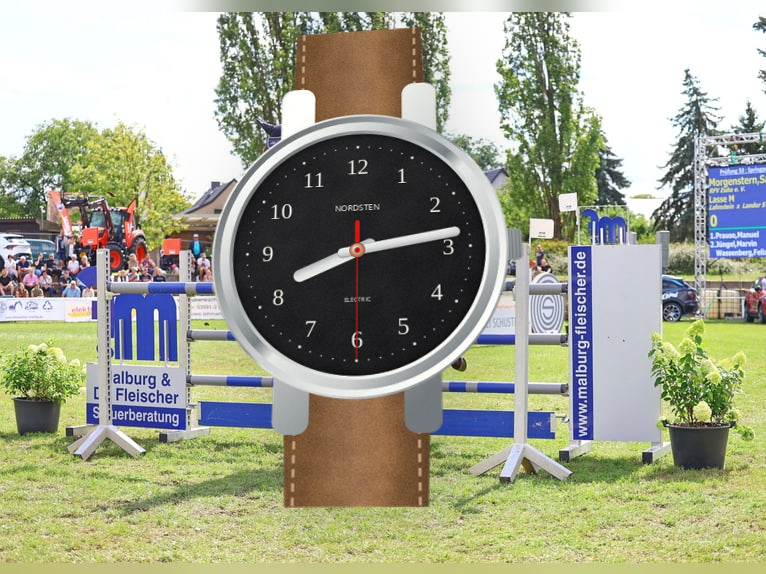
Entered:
8:13:30
